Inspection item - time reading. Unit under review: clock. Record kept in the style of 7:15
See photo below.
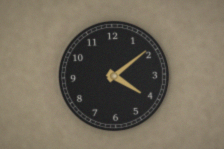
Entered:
4:09
